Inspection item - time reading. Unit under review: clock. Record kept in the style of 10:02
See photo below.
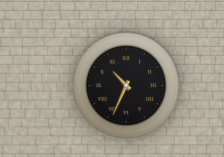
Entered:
10:34
